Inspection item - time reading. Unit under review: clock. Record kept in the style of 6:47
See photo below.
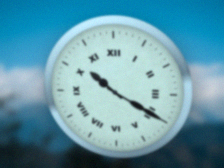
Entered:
10:20
